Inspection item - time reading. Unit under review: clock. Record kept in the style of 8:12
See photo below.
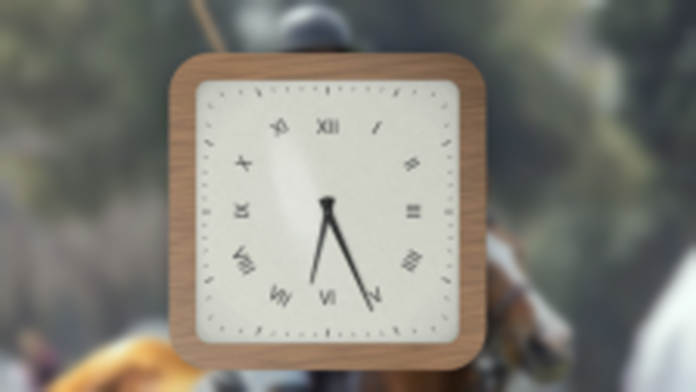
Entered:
6:26
